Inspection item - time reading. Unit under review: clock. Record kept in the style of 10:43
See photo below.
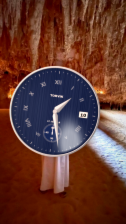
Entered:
1:28
